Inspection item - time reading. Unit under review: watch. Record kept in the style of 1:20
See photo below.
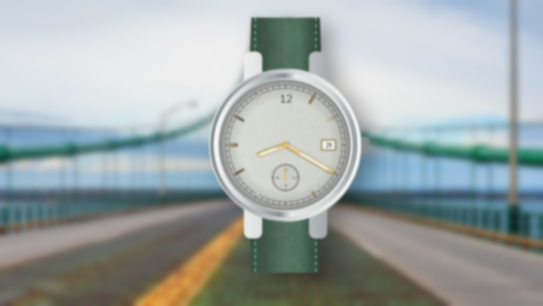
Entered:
8:20
